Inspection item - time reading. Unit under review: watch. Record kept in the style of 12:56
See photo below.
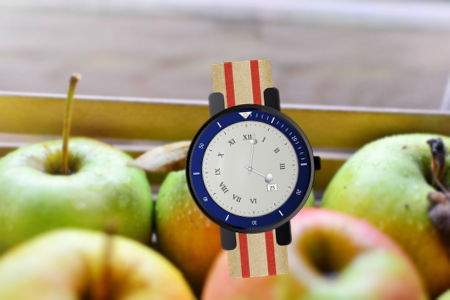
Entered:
4:02
